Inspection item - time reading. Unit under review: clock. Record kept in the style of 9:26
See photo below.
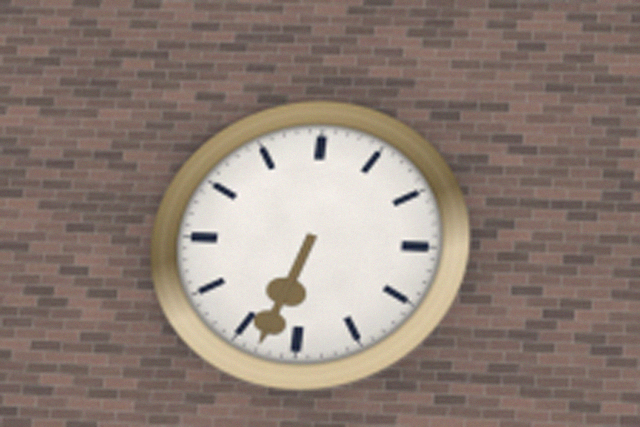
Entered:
6:33
